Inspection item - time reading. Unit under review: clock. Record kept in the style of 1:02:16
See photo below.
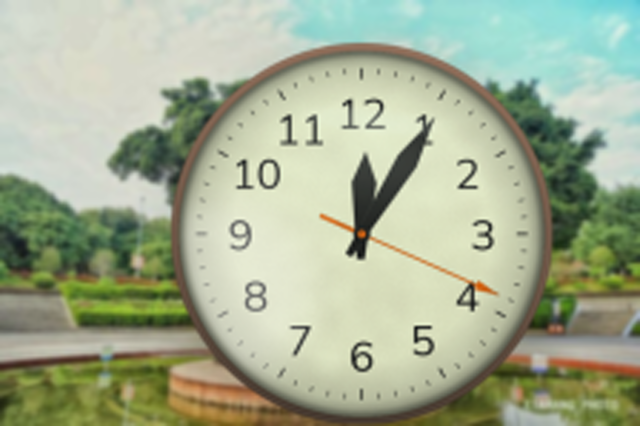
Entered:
12:05:19
